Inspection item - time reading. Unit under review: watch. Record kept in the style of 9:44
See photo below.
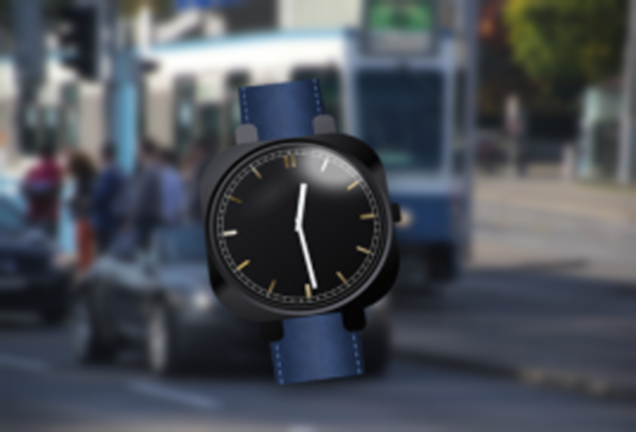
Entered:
12:29
